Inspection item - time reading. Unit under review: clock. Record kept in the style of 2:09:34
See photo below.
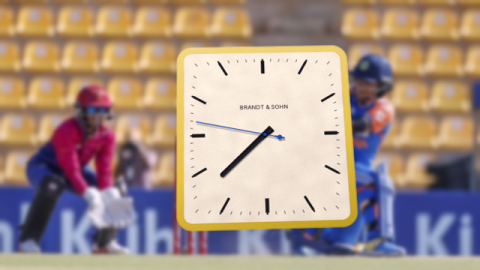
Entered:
7:37:47
